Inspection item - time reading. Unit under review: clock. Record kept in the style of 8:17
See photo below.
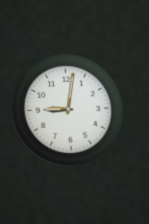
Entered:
9:02
